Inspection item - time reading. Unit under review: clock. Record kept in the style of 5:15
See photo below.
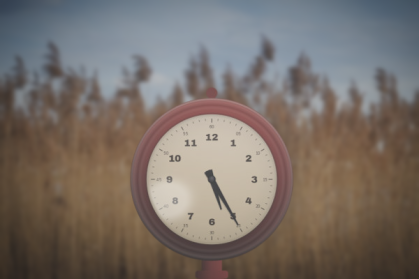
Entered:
5:25
